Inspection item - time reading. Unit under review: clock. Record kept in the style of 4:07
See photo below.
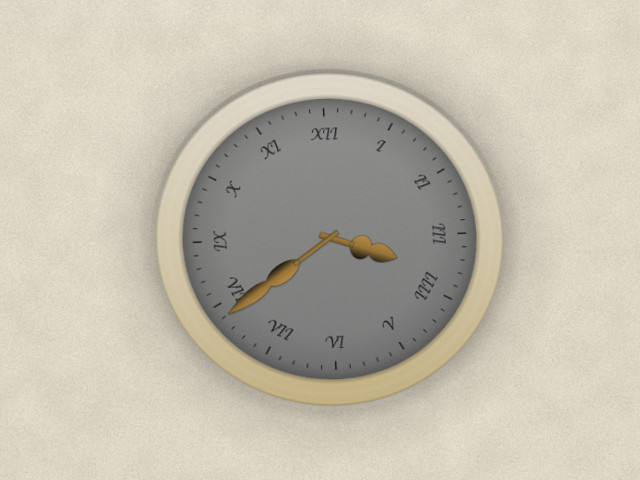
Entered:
3:39
